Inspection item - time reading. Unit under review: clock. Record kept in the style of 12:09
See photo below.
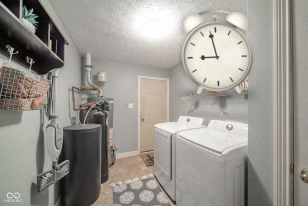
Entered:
8:58
